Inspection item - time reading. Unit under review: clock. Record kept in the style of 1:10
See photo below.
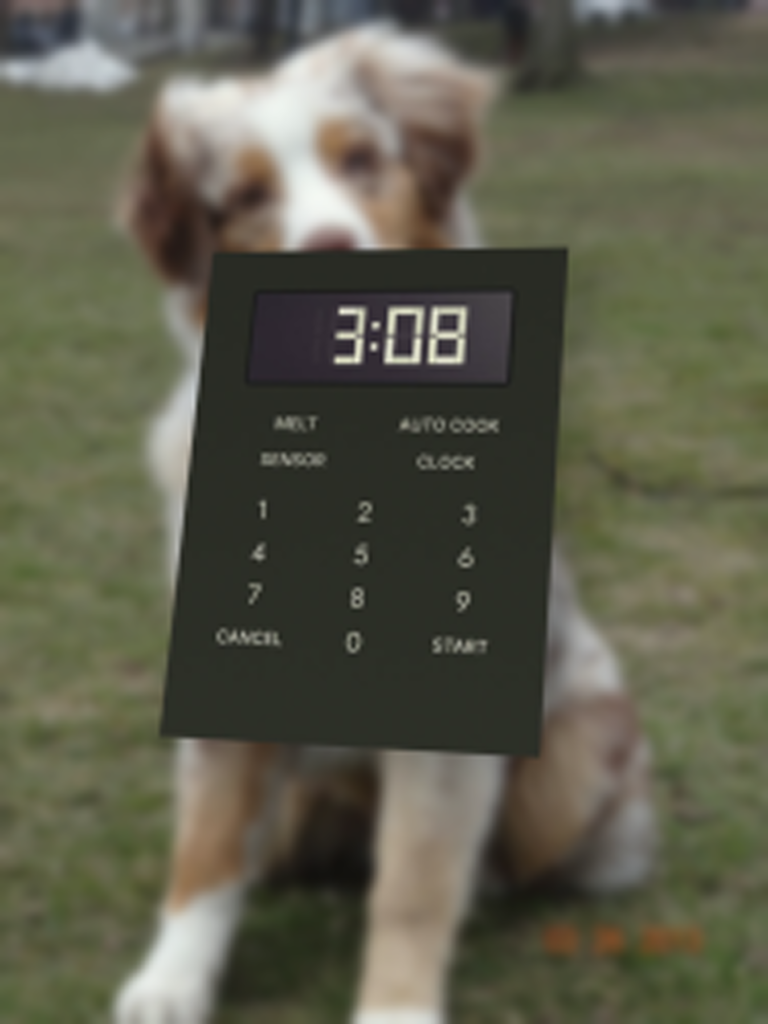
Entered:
3:08
